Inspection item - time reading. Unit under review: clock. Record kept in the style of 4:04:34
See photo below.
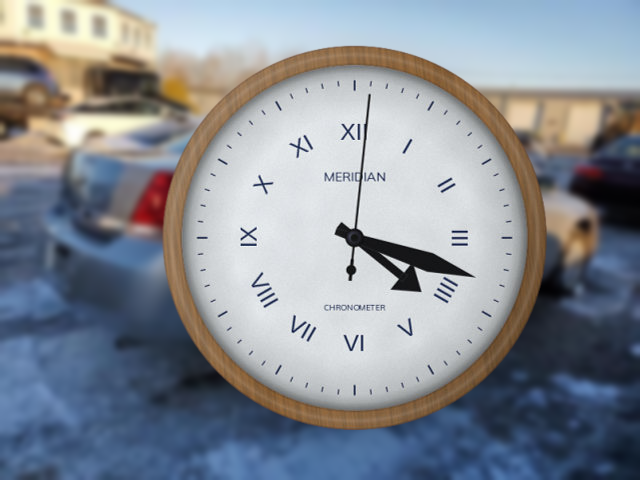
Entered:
4:18:01
